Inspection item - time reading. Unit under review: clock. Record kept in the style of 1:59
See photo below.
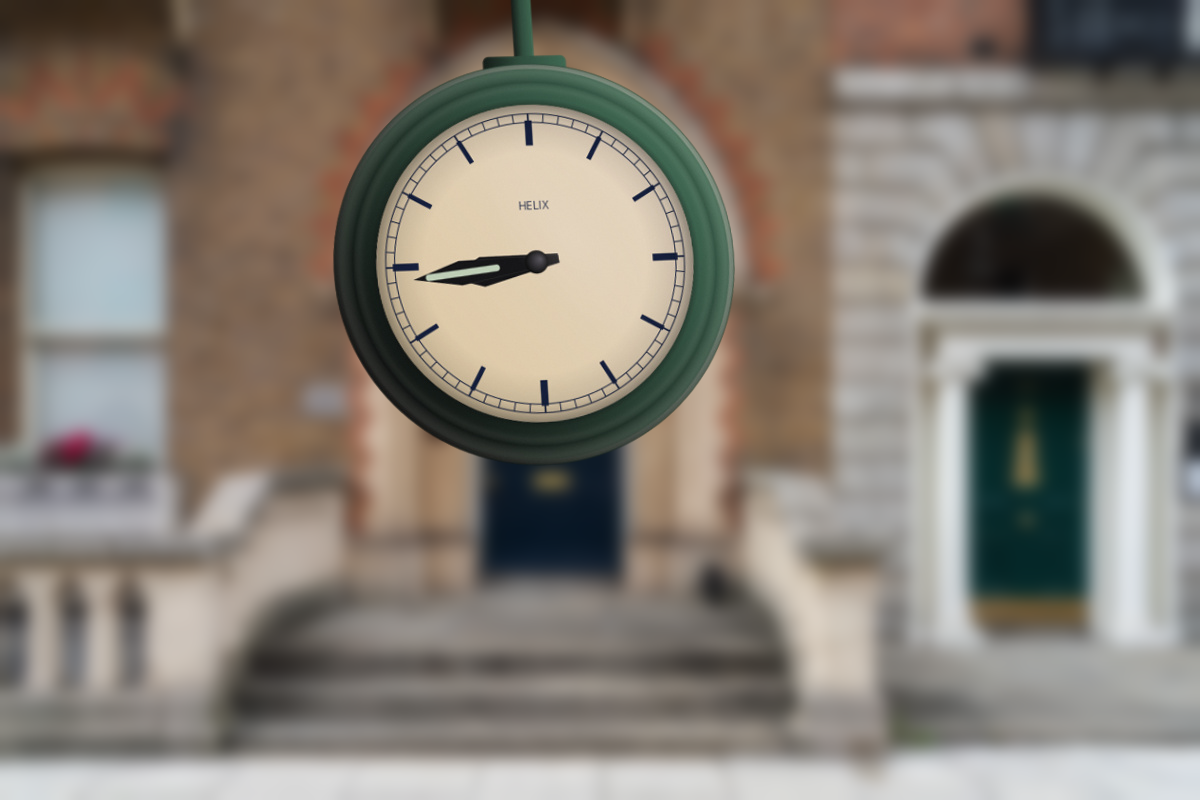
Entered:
8:44
